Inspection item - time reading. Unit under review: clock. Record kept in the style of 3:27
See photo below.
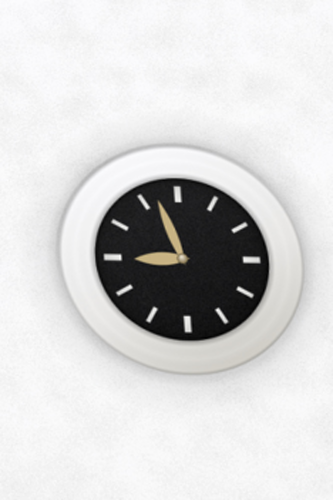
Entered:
8:57
